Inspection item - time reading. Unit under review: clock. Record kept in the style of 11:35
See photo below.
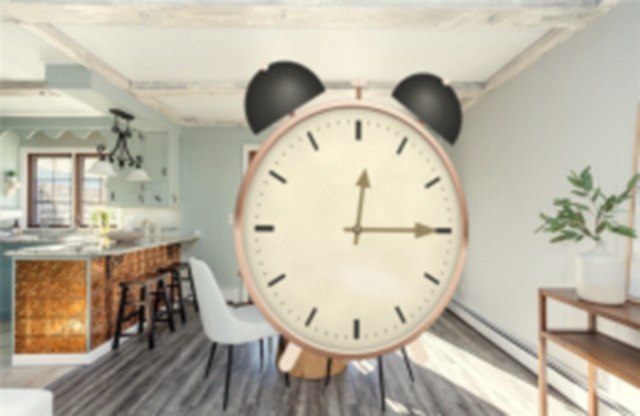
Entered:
12:15
